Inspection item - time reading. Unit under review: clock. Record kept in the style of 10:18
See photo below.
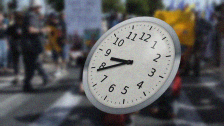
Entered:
8:39
